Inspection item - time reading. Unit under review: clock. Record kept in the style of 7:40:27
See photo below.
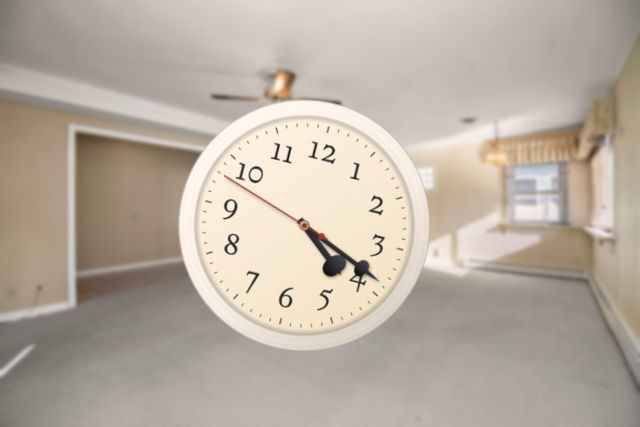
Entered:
4:18:48
